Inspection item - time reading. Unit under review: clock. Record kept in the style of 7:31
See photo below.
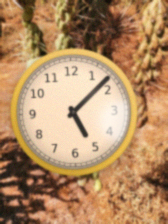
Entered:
5:08
